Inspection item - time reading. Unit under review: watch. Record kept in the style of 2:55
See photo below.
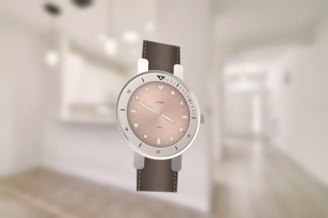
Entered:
3:49
